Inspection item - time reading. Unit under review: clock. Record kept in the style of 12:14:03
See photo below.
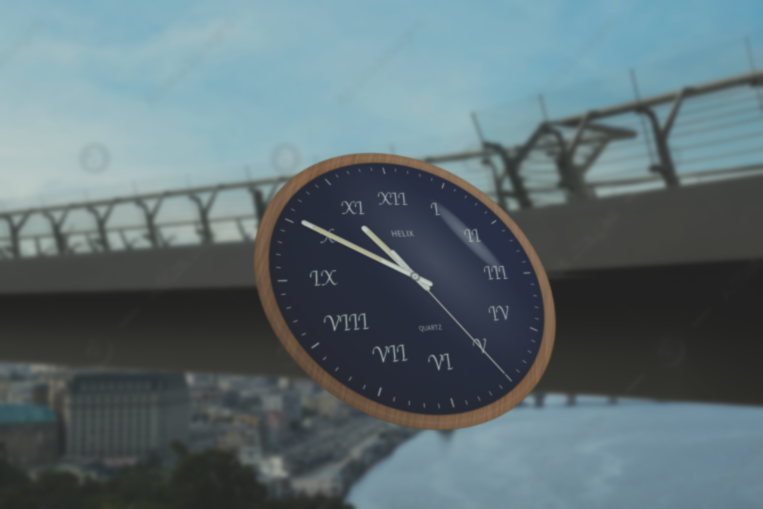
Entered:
10:50:25
